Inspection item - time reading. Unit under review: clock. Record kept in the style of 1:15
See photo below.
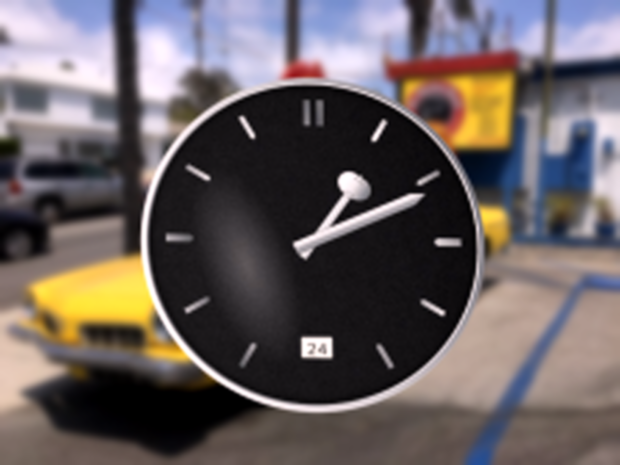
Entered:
1:11
